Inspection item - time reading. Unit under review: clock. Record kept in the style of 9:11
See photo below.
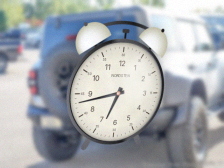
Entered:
6:43
